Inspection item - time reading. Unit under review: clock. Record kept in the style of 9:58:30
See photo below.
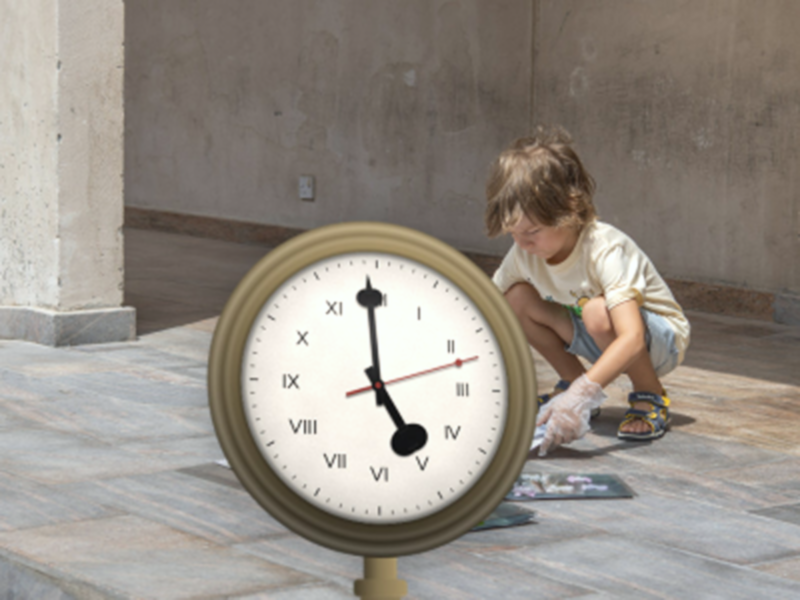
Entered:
4:59:12
